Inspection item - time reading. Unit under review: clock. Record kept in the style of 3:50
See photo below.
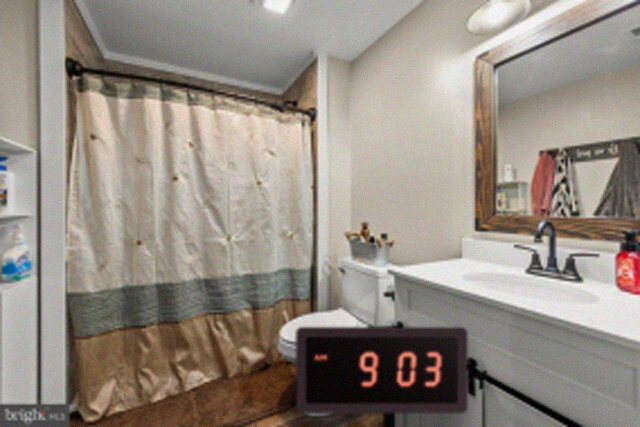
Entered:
9:03
